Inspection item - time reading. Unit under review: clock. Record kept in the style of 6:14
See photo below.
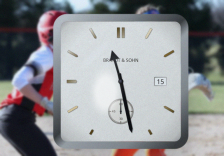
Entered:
11:28
